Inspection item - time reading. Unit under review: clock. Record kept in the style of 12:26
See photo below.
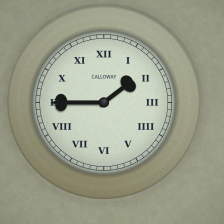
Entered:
1:45
